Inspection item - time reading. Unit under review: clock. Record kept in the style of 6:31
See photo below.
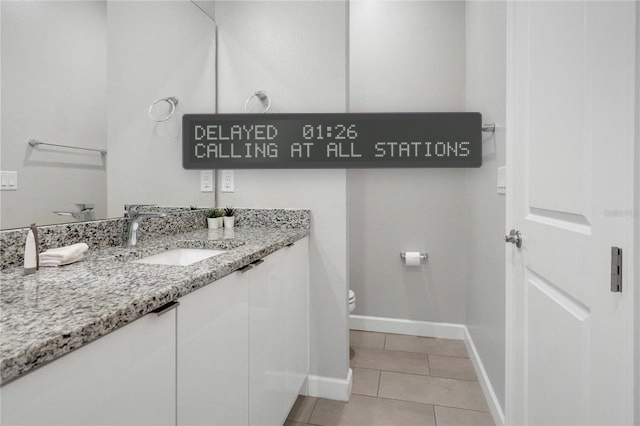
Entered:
1:26
